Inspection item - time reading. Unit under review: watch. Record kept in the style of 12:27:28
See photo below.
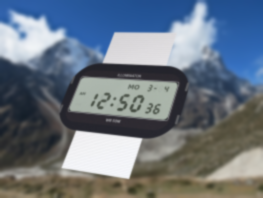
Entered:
12:50:36
